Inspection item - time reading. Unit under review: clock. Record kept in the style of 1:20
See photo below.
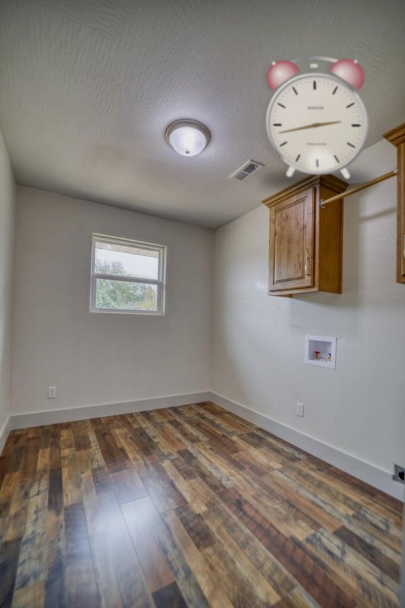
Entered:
2:43
